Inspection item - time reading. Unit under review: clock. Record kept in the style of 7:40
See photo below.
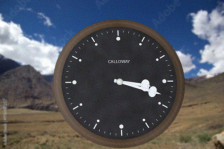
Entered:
3:18
